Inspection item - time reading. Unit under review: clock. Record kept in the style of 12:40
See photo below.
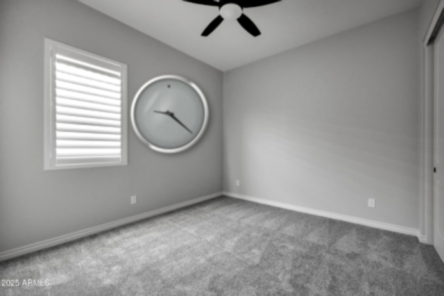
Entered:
9:22
